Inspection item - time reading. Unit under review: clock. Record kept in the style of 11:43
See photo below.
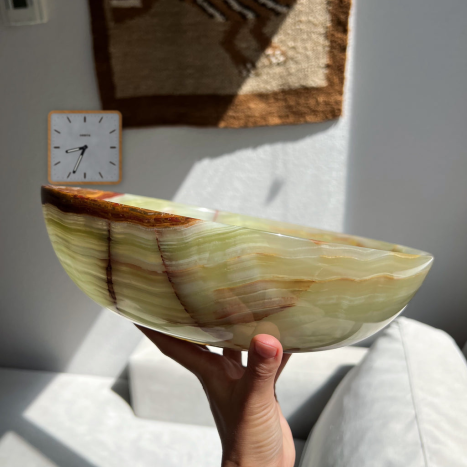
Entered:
8:34
